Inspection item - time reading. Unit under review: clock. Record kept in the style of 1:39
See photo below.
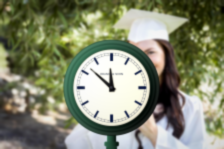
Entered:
11:52
